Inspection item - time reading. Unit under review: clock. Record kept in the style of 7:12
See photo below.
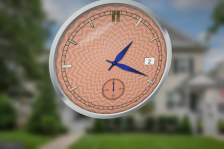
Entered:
1:19
